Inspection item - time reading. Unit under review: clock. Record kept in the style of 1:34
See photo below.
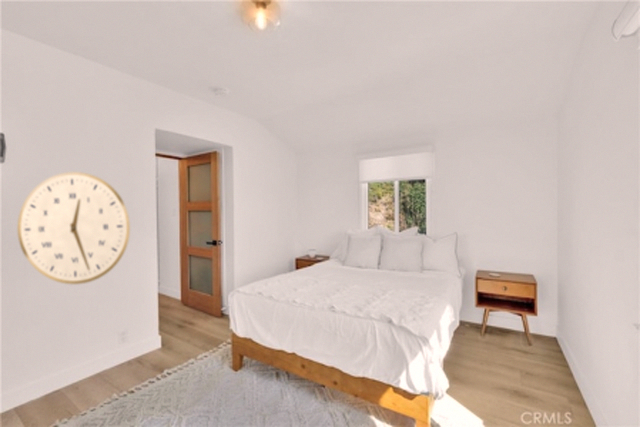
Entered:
12:27
